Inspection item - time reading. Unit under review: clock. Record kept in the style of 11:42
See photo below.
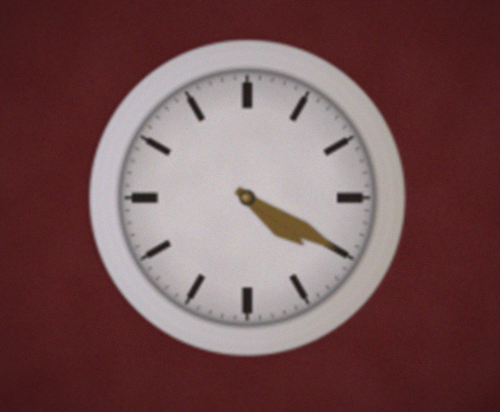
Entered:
4:20
